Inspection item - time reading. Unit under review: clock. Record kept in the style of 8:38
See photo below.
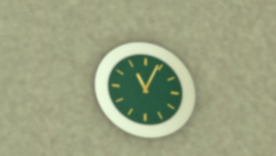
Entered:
11:04
